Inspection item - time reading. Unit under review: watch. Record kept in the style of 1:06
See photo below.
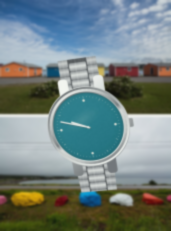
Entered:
9:48
